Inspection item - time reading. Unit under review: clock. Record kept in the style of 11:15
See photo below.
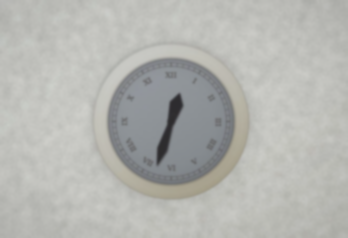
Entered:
12:33
